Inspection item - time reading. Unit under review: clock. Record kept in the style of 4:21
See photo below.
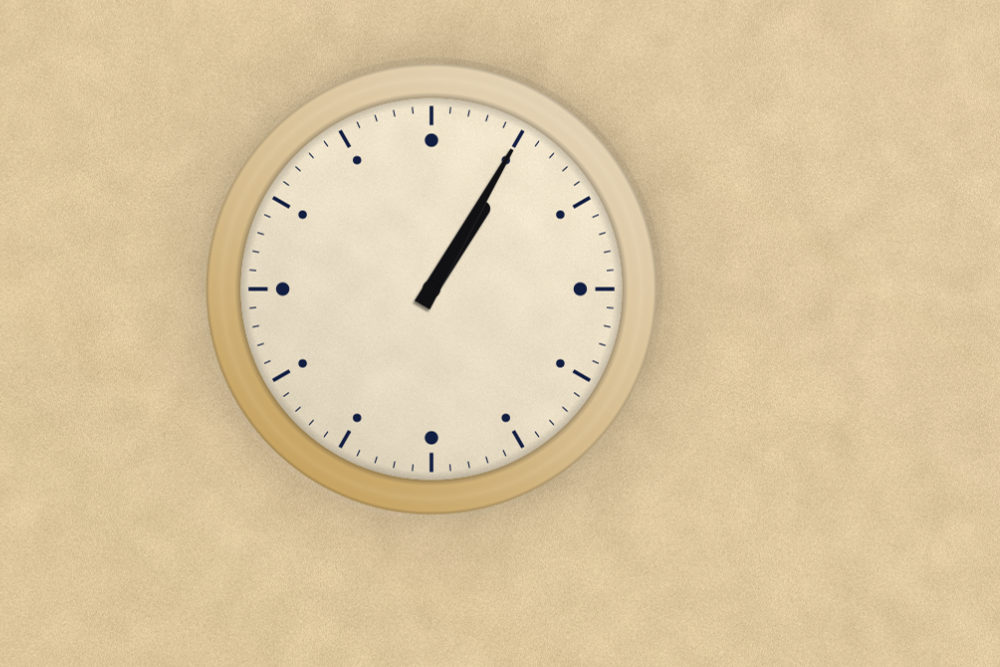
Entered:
1:05
